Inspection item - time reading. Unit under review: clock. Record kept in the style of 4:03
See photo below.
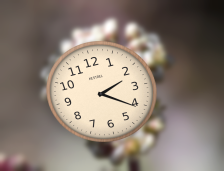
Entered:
2:21
